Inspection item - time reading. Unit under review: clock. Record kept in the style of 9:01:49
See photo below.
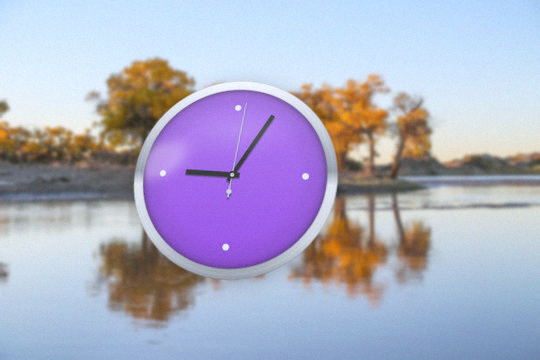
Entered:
9:05:01
